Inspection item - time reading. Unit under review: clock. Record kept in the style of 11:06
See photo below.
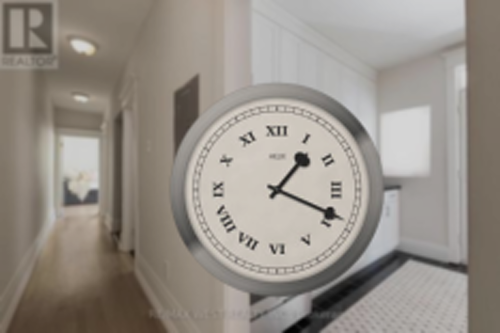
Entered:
1:19
